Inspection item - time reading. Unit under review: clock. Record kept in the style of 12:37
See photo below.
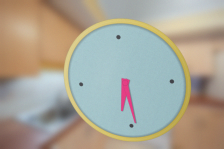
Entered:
6:29
